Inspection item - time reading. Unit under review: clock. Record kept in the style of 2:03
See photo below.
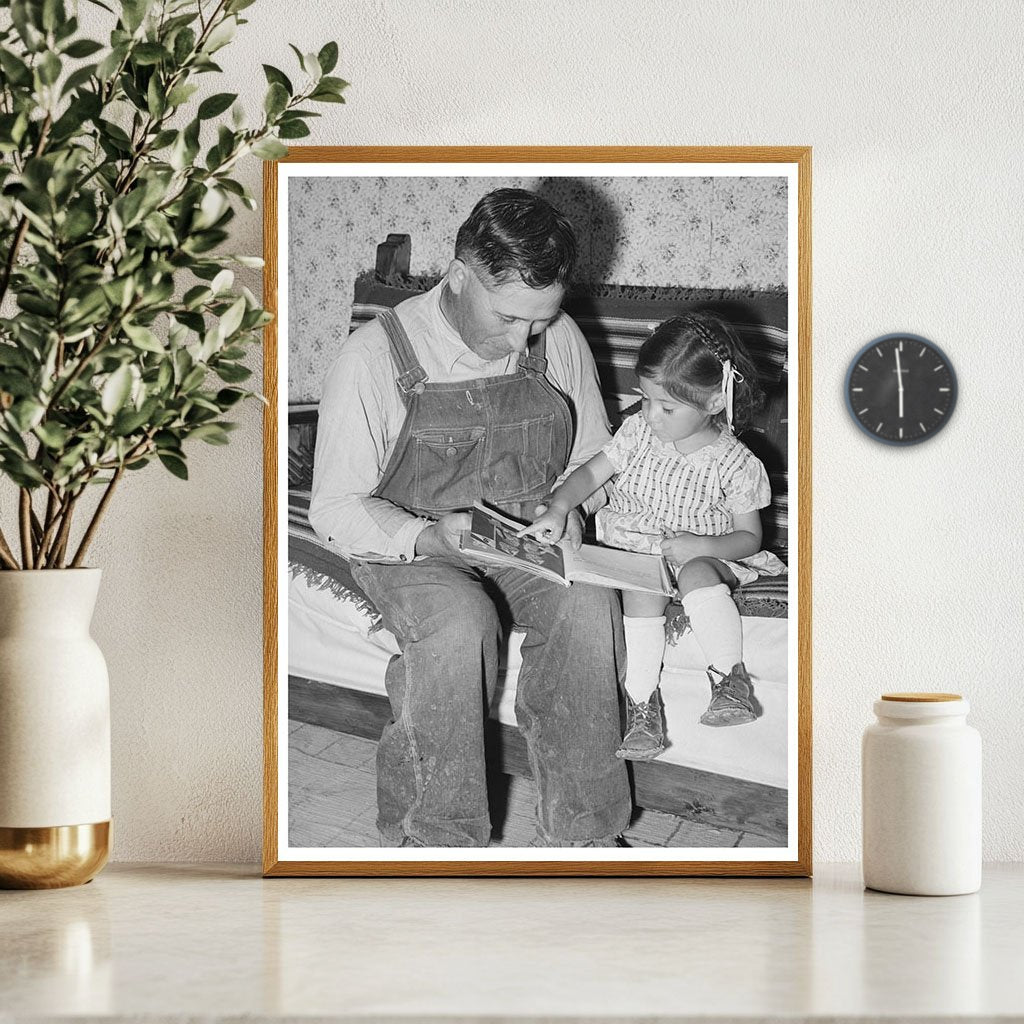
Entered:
5:59
